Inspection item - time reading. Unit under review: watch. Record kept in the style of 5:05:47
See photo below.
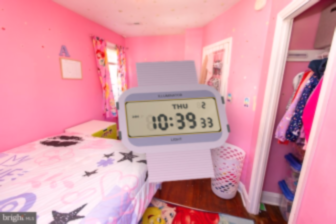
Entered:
10:39:33
